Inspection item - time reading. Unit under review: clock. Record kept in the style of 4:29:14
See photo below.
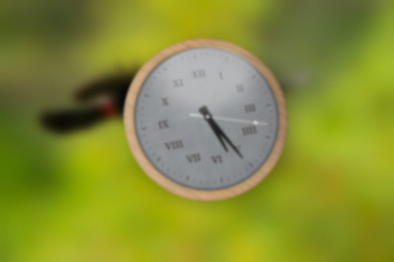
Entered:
5:25:18
